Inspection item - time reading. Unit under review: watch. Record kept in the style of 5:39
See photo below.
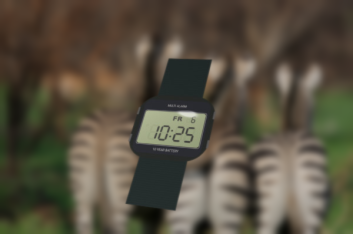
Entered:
10:25
